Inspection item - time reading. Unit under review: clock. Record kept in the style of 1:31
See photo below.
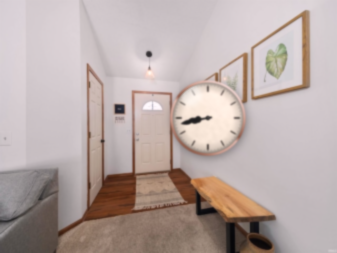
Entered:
8:43
